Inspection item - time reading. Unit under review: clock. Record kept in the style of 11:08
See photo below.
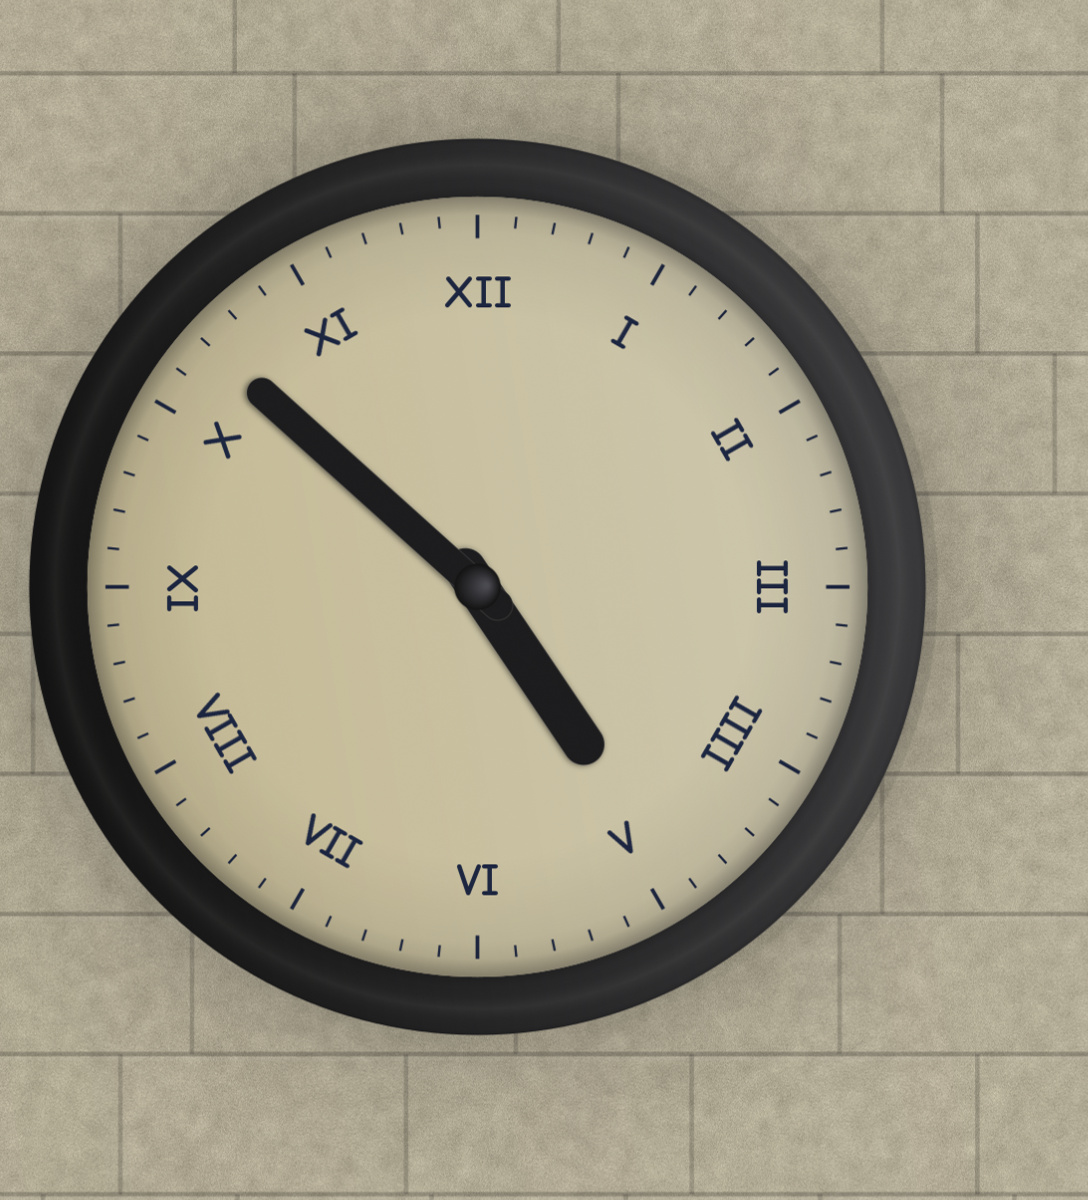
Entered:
4:52
